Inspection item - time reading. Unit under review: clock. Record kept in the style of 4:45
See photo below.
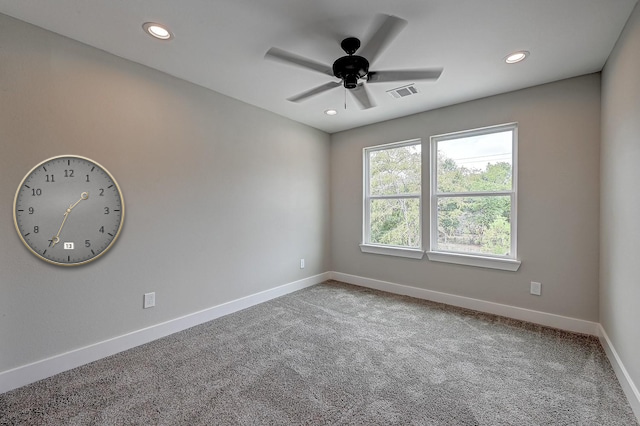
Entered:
1:34
